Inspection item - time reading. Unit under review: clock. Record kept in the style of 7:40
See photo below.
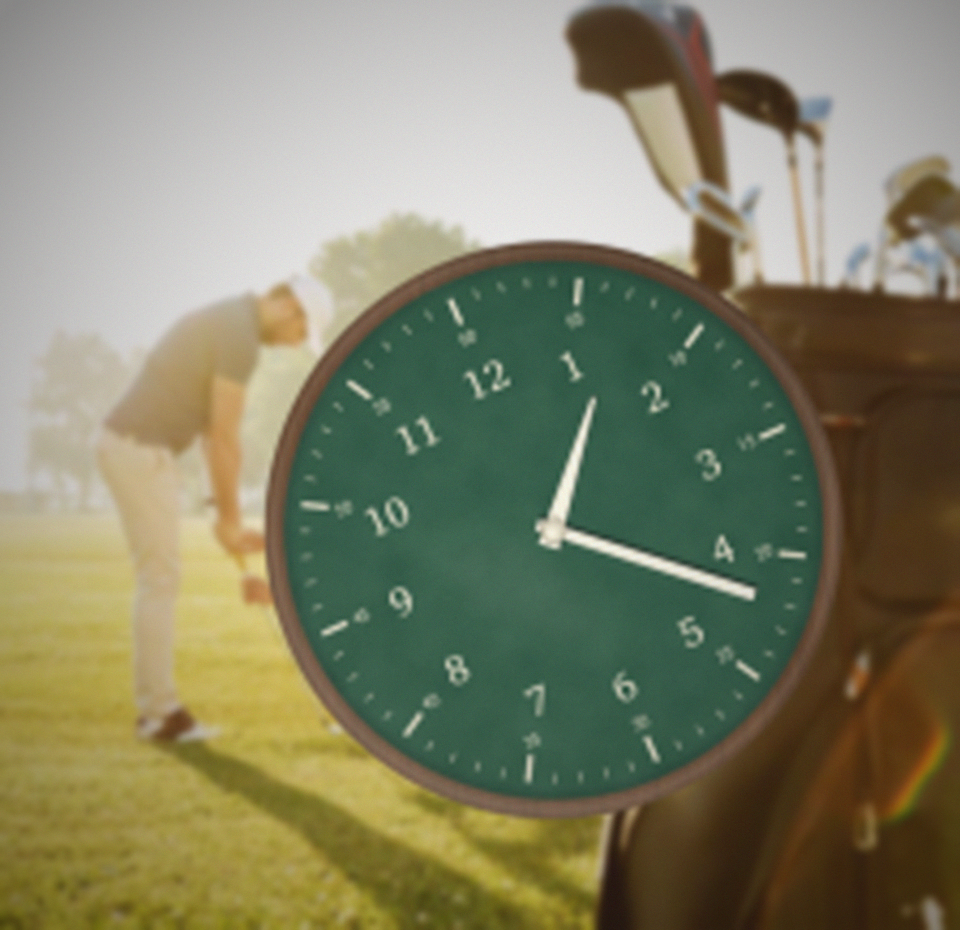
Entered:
1:22
